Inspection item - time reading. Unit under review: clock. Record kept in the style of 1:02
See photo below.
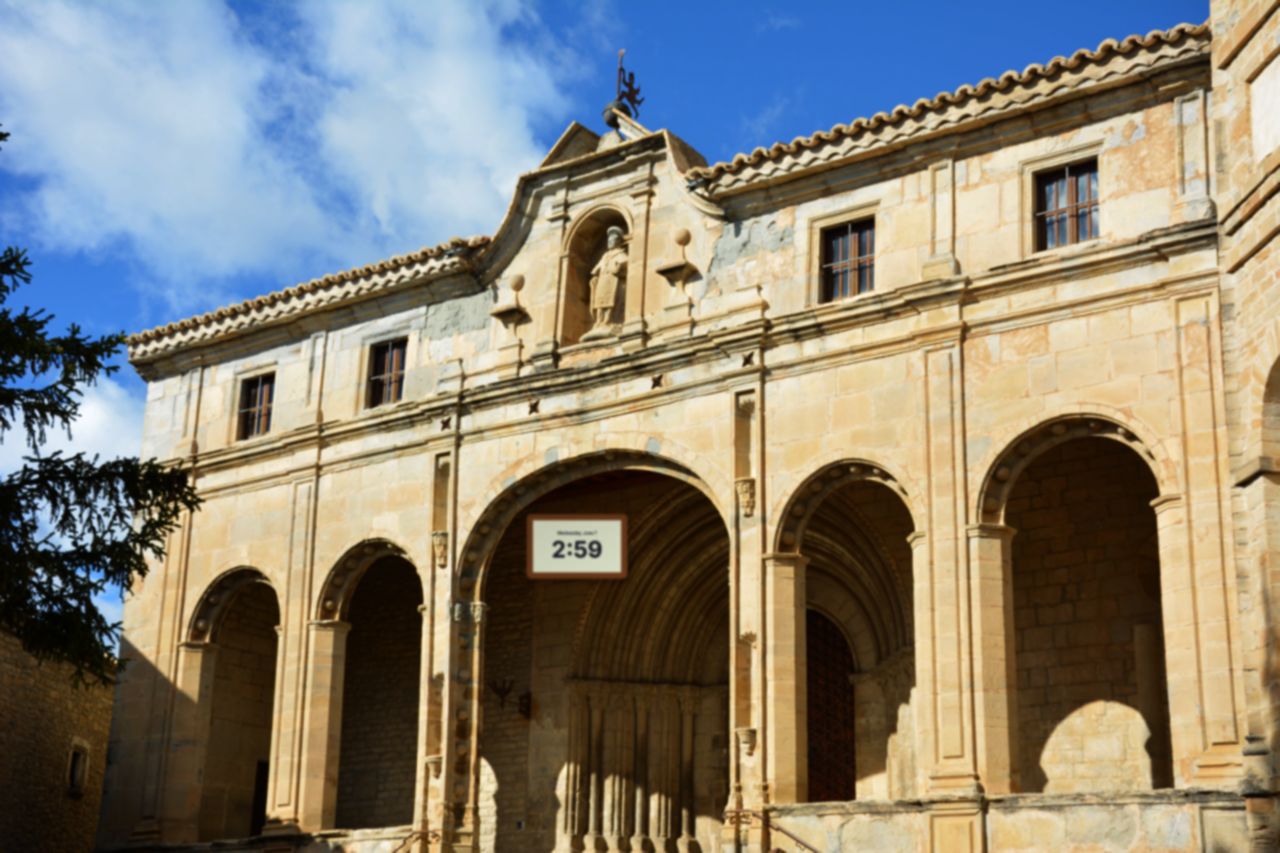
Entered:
2:59
